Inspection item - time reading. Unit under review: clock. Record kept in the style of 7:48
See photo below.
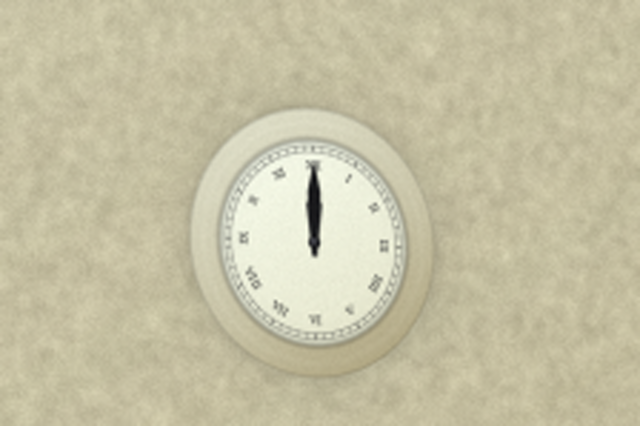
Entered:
12:00
